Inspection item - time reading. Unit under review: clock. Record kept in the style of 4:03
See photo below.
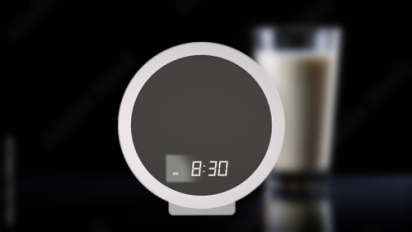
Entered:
8:30
